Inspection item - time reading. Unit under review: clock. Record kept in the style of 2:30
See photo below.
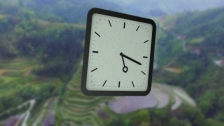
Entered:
5:18
